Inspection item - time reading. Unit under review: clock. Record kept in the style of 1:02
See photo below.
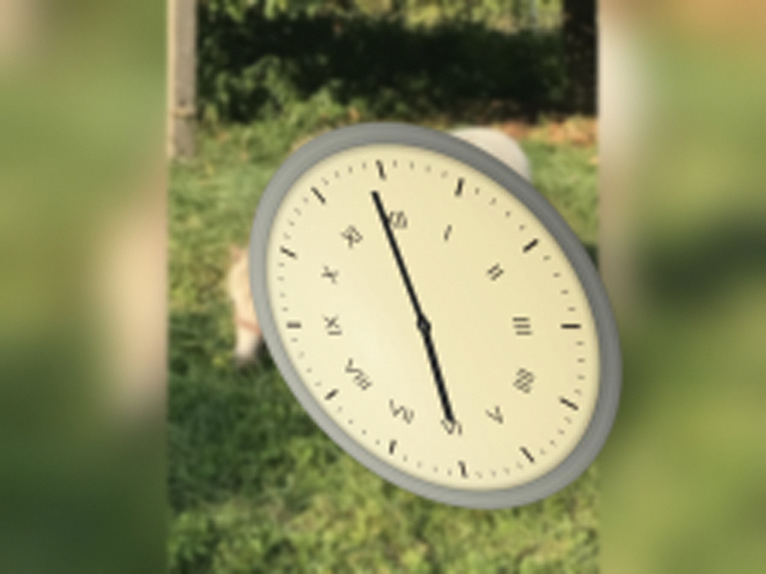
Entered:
5:59
